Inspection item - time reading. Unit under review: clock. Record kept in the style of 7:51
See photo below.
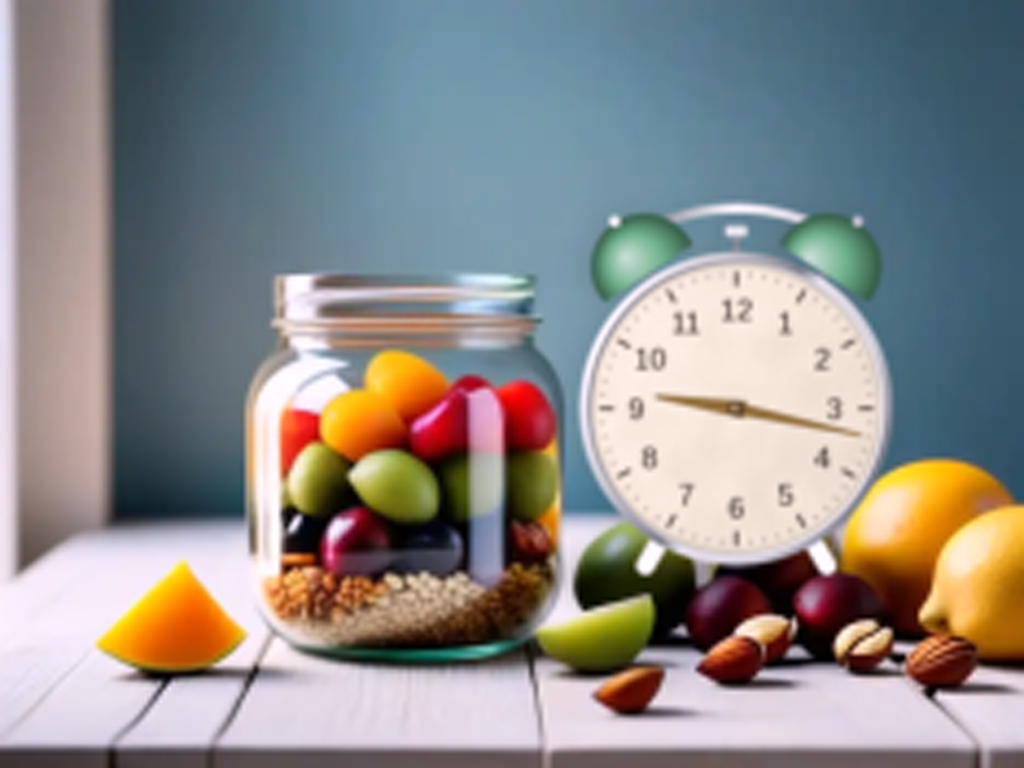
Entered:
9:17
